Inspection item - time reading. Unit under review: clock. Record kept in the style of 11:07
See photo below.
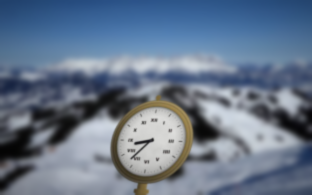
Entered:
8:37
